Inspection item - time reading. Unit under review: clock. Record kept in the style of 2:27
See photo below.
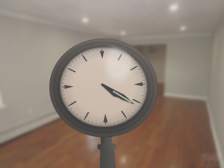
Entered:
4:21
